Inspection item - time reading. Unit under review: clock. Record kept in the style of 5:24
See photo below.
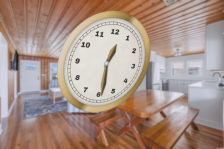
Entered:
12:29
